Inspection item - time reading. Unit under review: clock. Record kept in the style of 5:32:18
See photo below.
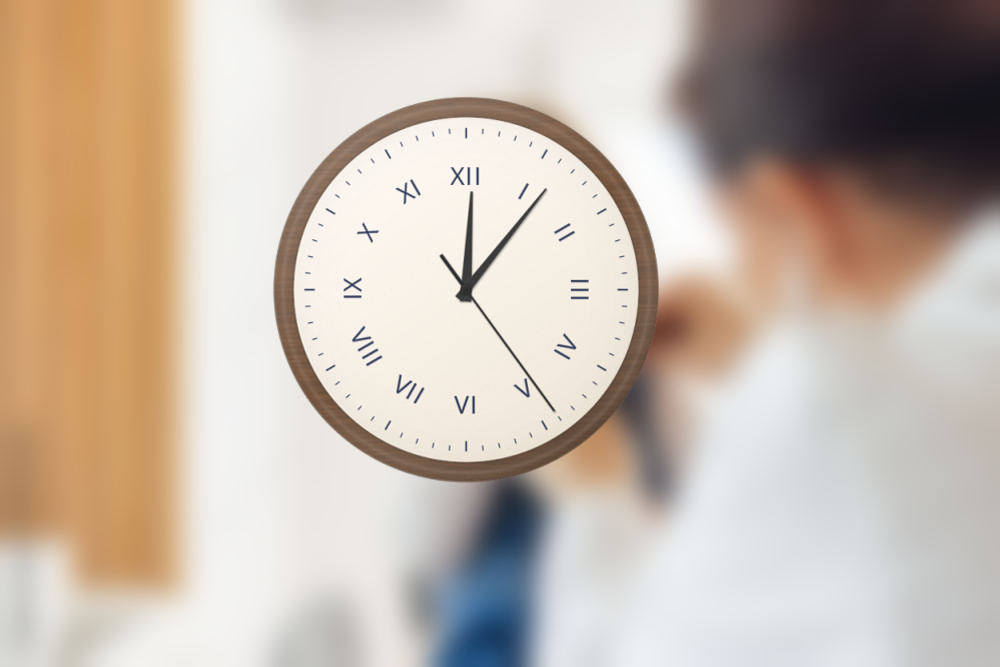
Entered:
12:06:24
